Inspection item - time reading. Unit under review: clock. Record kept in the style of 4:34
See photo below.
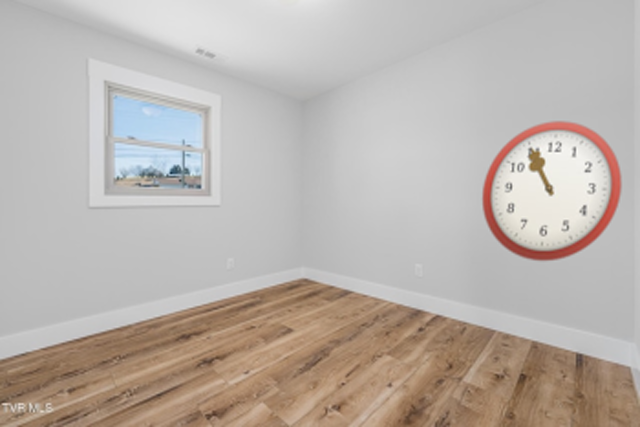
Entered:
10:55
